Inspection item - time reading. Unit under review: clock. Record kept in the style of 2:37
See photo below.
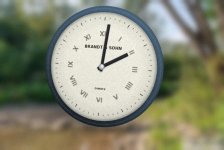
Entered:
2:01
